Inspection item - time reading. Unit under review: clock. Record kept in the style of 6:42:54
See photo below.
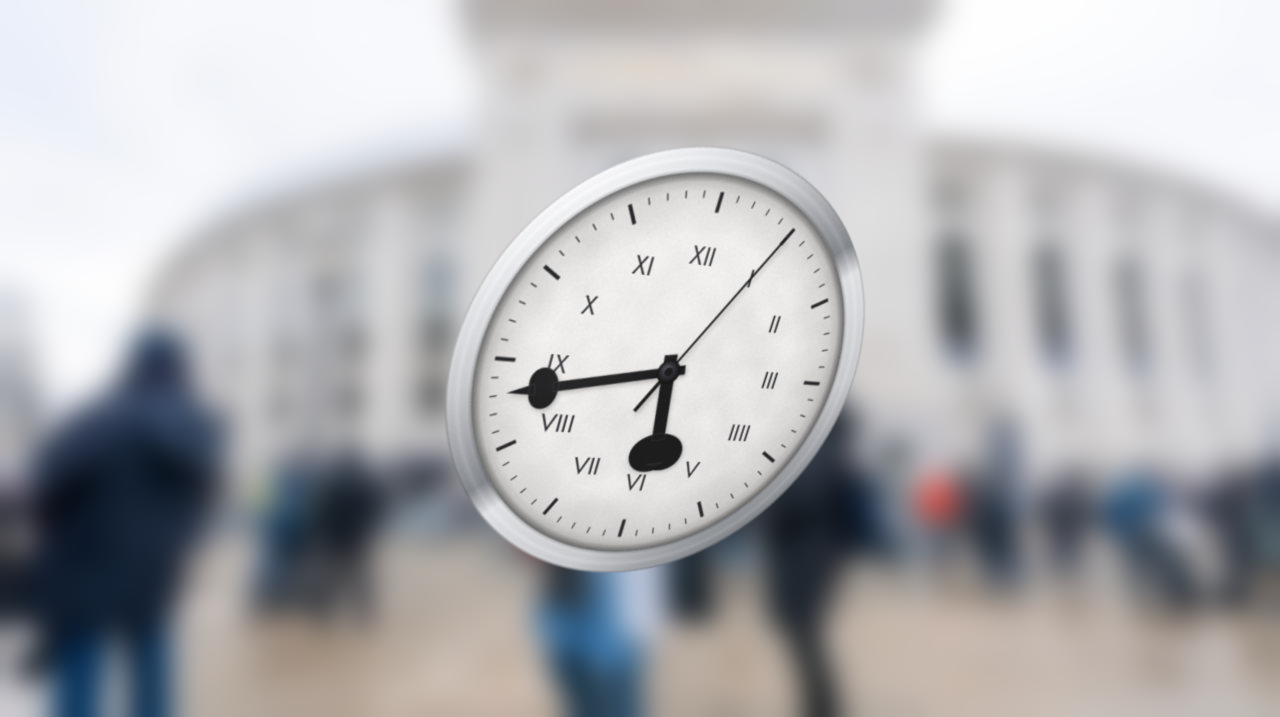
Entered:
5:43:05
